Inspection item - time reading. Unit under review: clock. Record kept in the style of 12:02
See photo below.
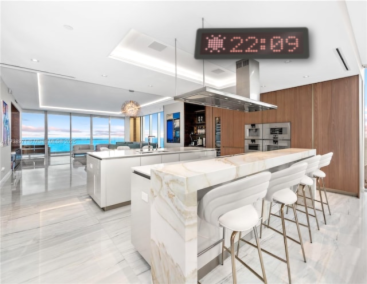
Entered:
22:09
